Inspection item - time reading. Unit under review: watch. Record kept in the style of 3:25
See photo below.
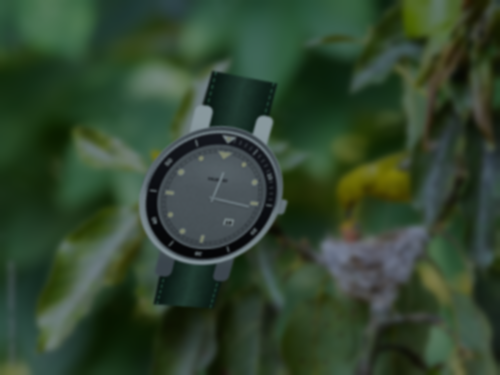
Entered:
12:16
